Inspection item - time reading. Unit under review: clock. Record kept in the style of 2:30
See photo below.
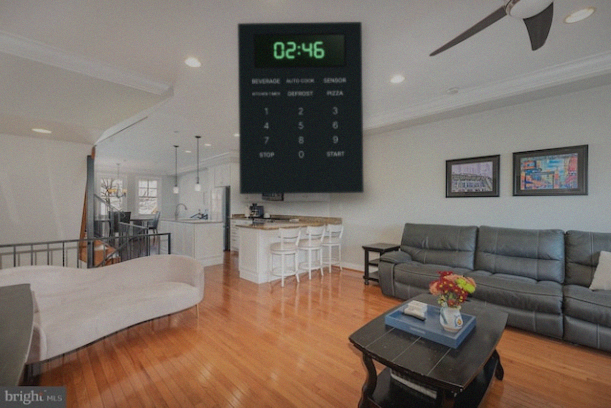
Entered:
2:46
